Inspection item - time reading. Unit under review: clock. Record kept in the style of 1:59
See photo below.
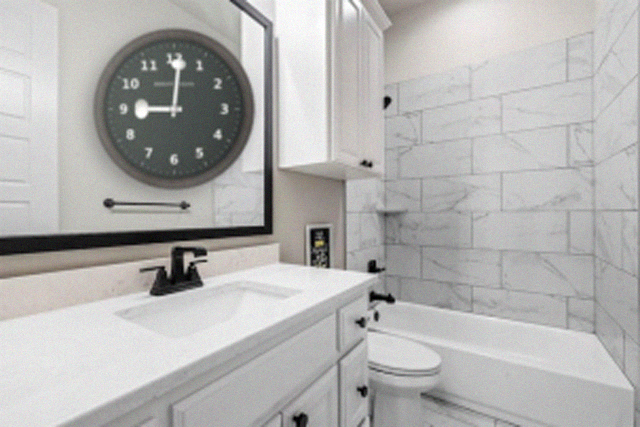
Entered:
9:01
